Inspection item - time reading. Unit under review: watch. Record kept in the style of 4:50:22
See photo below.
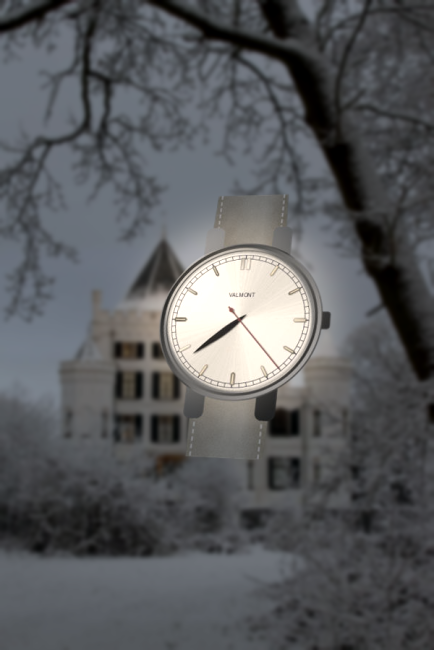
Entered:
7:38:23
